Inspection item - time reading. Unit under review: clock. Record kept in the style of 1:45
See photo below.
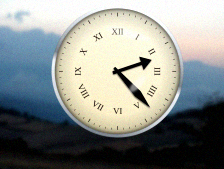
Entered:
2:23
